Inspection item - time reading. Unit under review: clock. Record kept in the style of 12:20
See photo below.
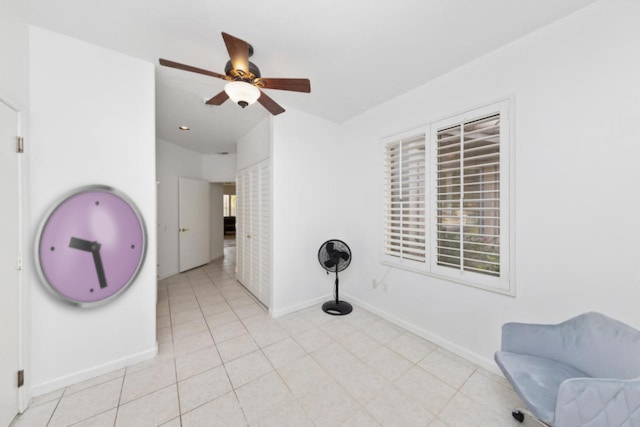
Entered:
9:27
